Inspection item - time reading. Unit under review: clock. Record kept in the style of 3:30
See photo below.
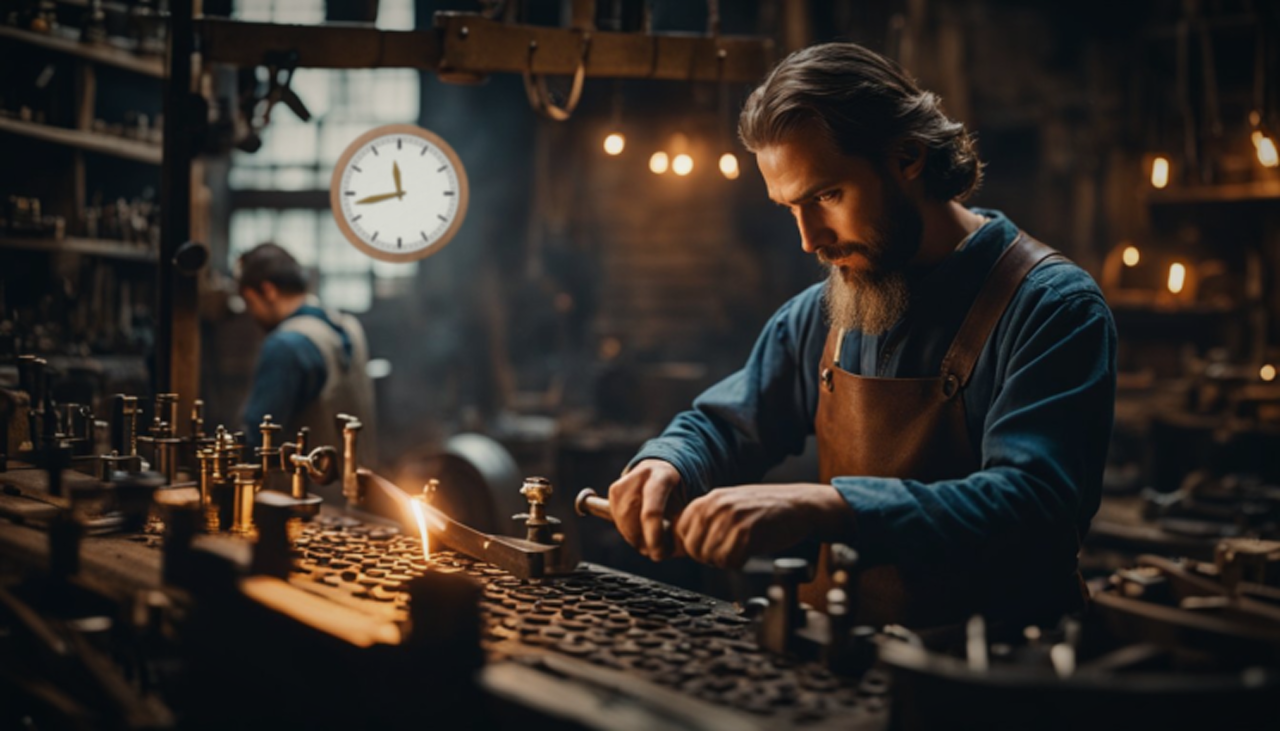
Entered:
11:43
